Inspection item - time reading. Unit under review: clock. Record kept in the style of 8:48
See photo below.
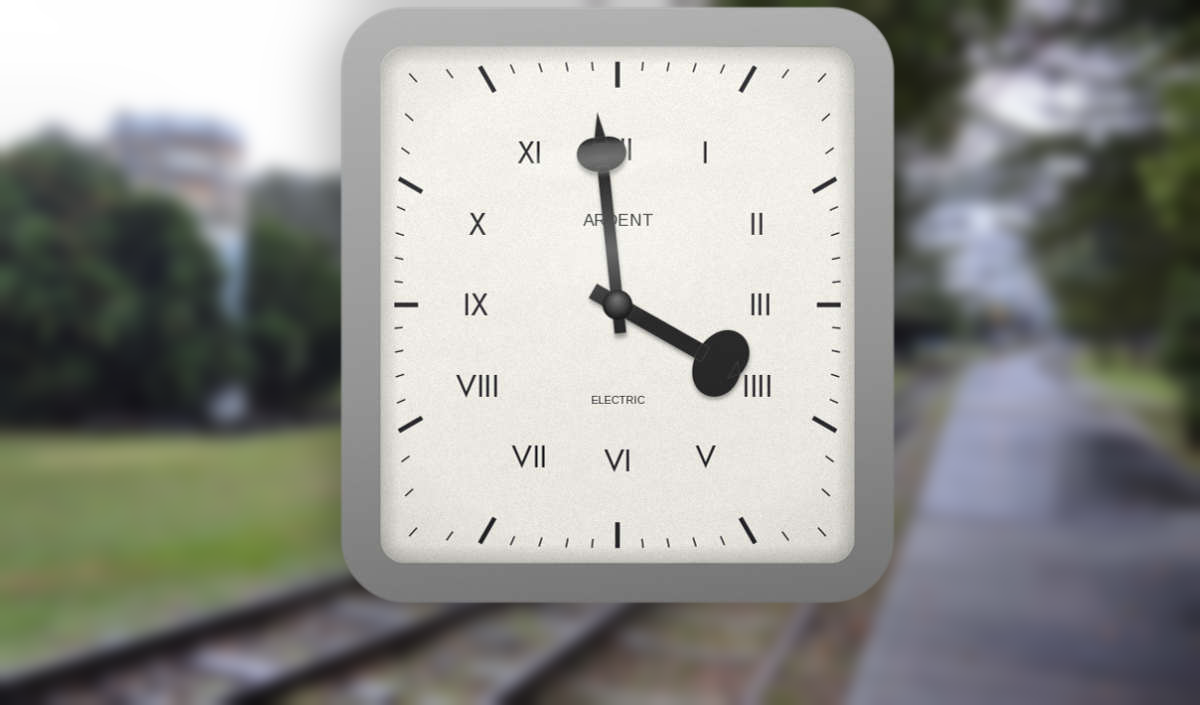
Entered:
3:59
